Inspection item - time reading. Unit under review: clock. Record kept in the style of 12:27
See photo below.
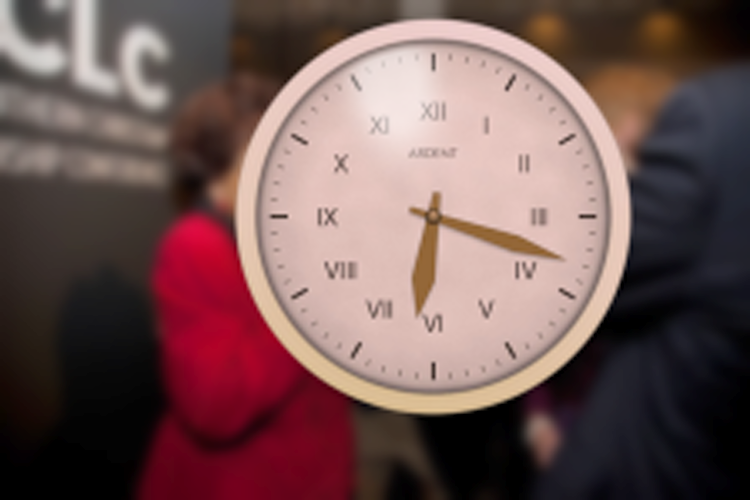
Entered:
6:18
